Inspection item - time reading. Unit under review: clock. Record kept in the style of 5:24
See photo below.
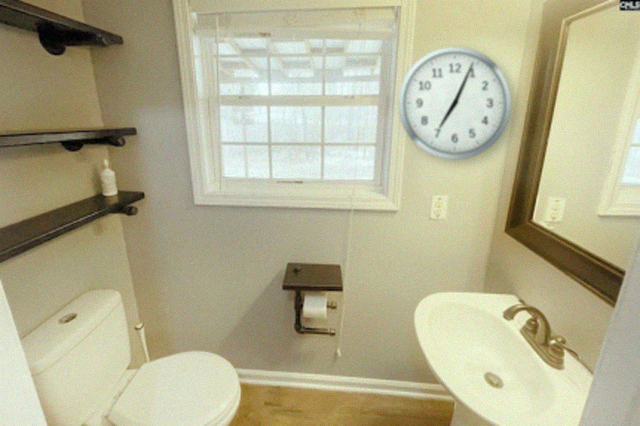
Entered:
7:04
